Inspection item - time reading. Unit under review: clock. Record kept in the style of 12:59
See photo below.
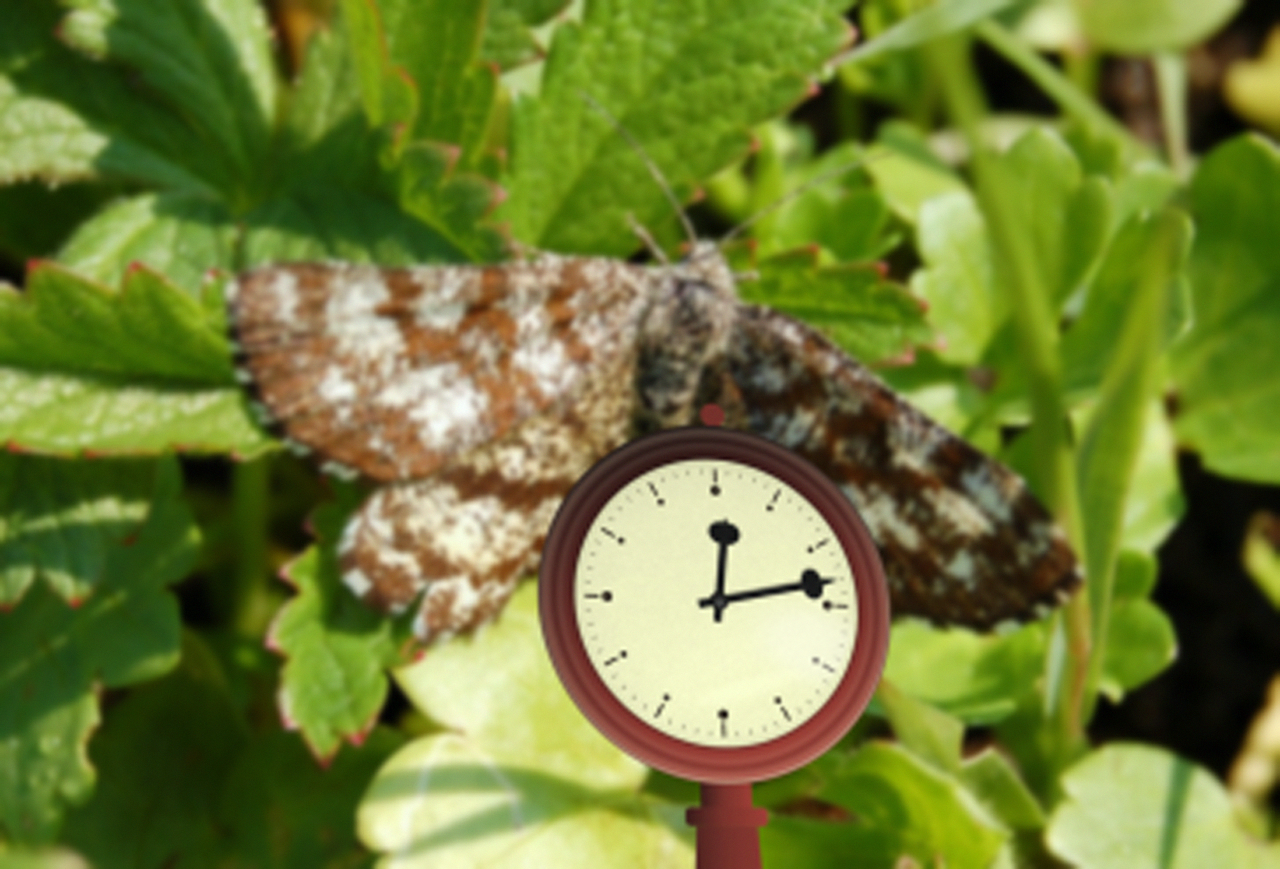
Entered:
12:13
